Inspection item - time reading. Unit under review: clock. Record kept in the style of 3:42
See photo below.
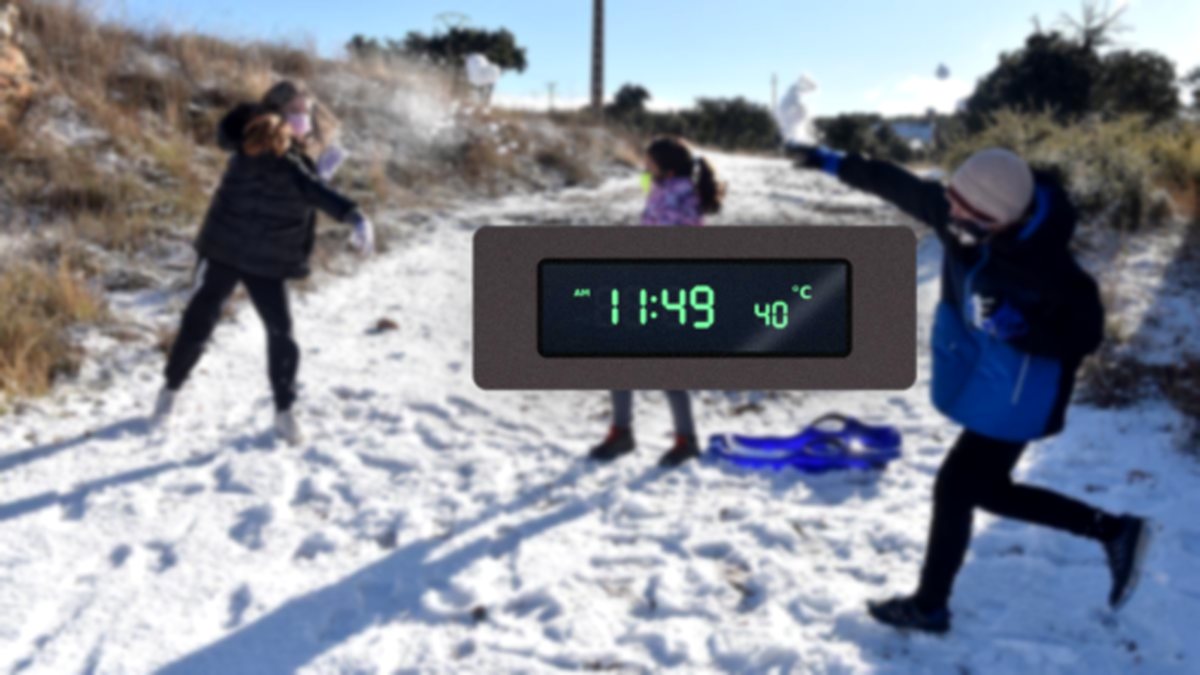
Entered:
11:49
